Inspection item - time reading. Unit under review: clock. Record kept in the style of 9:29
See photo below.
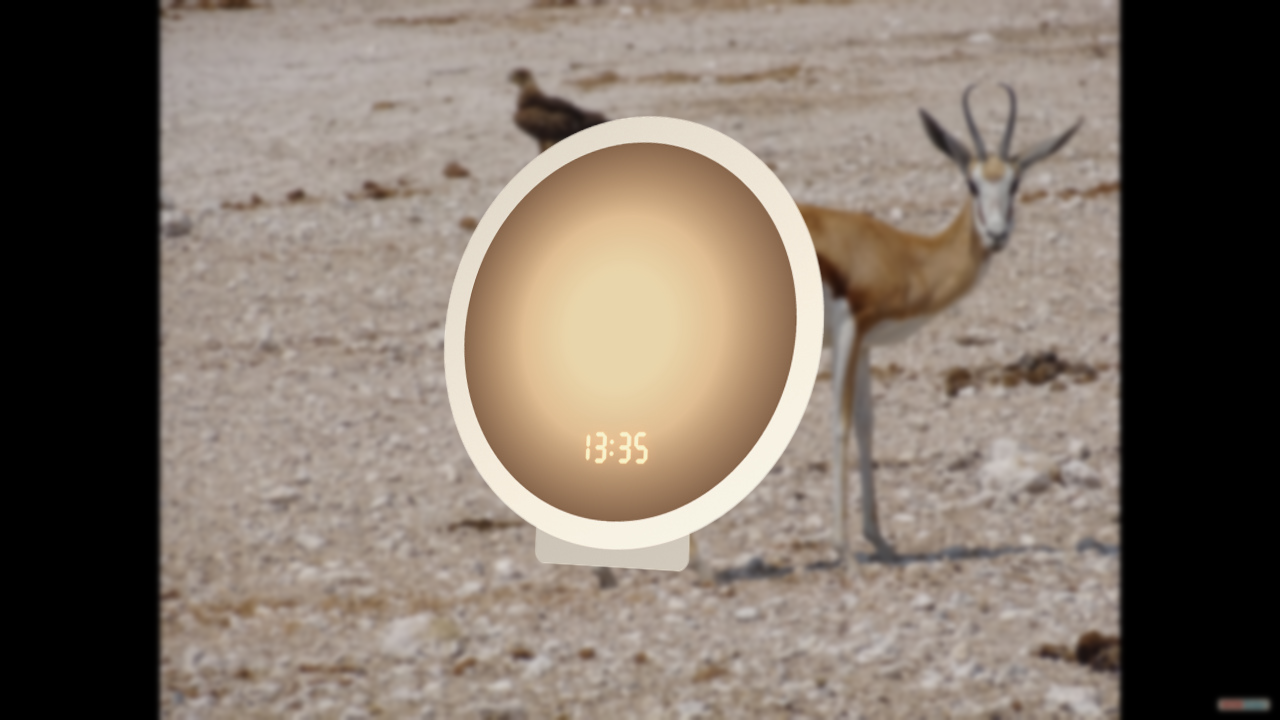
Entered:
13:35
